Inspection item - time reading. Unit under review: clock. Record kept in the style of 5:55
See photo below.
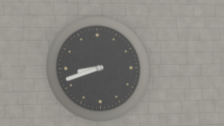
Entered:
8:42
